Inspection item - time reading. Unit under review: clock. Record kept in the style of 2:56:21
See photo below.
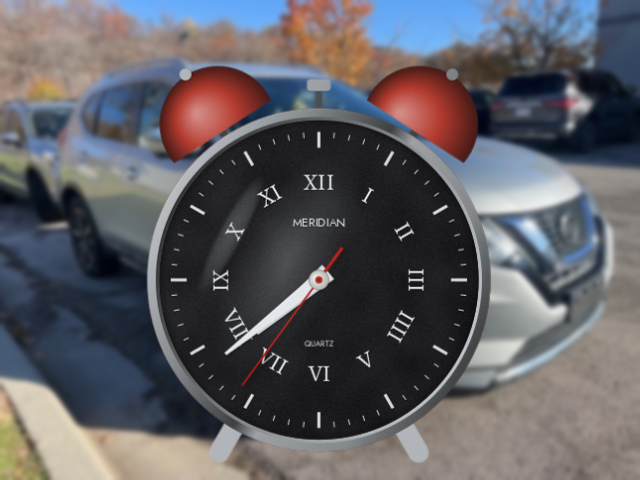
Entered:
7:38:36
